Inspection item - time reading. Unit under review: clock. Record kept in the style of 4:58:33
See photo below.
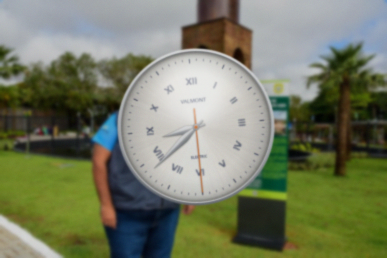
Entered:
8:38:30
